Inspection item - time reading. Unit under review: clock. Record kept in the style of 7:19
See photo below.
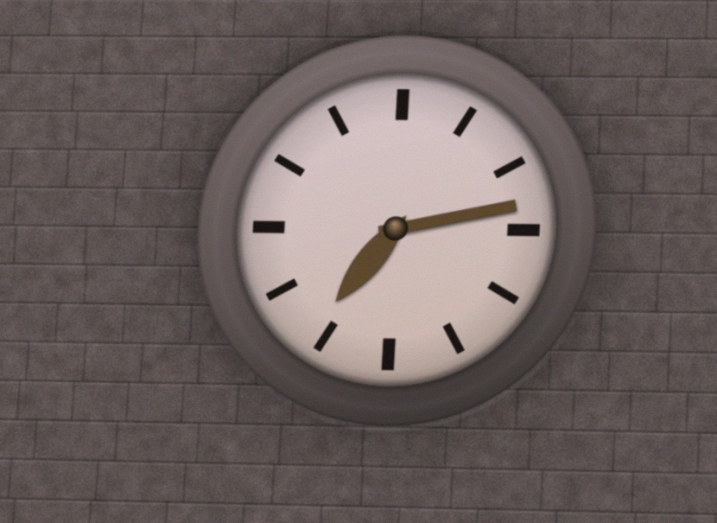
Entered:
7:13
